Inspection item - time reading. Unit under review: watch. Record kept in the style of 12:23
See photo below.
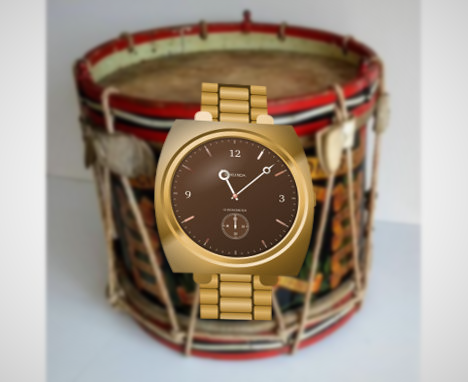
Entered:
11:08
